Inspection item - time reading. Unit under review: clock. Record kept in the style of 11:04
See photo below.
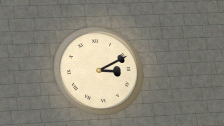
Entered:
3:11
